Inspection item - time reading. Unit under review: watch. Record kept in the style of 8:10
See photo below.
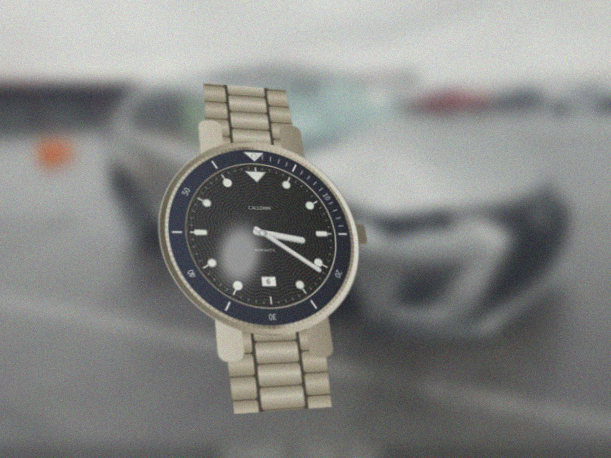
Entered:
3:21
